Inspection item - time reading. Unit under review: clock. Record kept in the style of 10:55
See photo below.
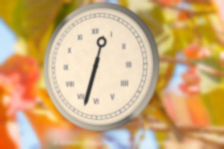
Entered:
12:33
